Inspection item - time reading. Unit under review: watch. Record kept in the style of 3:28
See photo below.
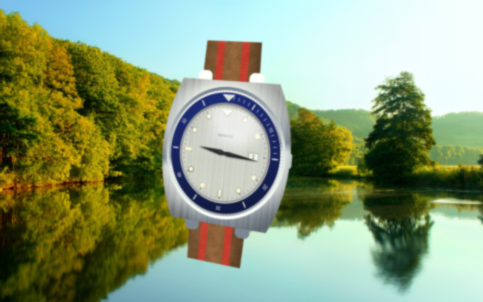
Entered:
9:16
